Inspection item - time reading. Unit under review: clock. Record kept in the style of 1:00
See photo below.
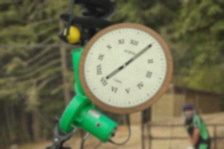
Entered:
7:05
